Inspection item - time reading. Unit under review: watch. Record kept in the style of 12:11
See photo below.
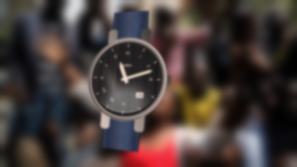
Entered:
11:12
